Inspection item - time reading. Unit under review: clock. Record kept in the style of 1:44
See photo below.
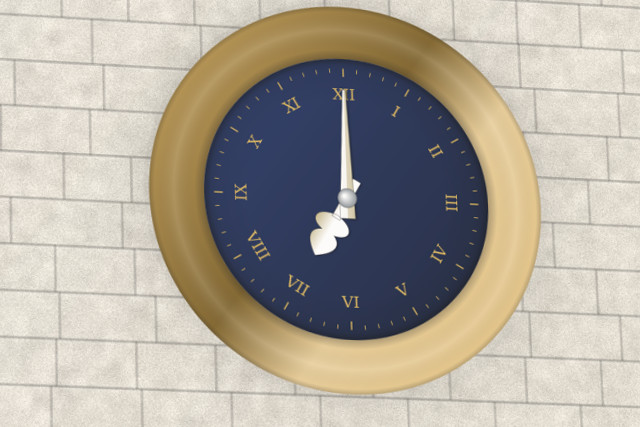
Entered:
7:00
